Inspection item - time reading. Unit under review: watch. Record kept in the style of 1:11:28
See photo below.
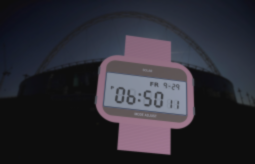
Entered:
6:50:11
